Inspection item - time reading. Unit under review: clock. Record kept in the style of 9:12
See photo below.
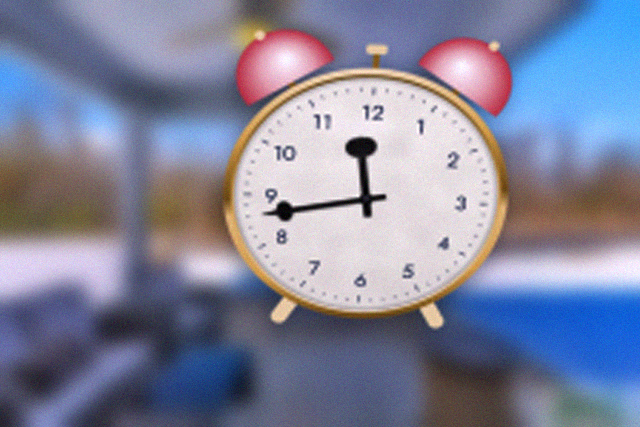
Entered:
11:43
